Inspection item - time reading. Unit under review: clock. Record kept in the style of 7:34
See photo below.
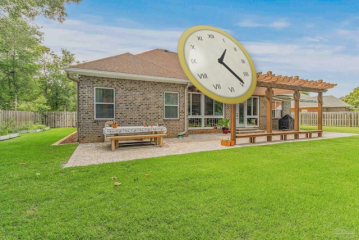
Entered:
1:24
